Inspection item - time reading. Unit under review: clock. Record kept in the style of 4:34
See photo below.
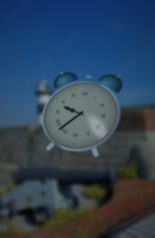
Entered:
9:37
